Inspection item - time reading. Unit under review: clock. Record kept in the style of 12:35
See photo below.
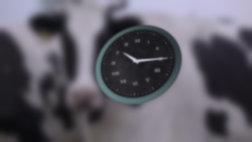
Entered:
10:15
